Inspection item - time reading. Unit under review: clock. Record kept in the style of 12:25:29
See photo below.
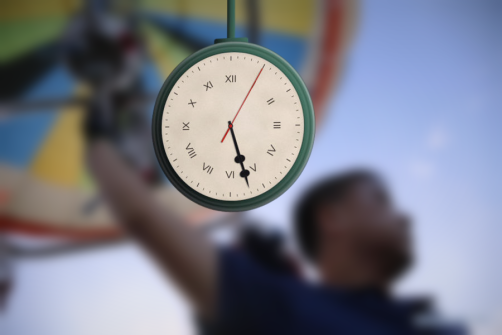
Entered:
5:27:05
